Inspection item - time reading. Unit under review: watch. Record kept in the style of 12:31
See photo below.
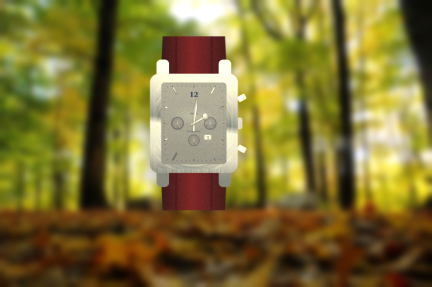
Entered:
2:01
